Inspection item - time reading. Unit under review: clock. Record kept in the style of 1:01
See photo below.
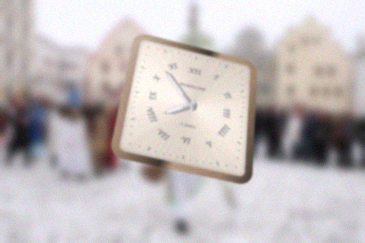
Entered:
7:53
